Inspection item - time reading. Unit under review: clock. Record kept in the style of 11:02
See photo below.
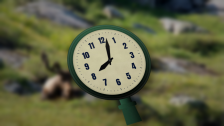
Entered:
8:02
